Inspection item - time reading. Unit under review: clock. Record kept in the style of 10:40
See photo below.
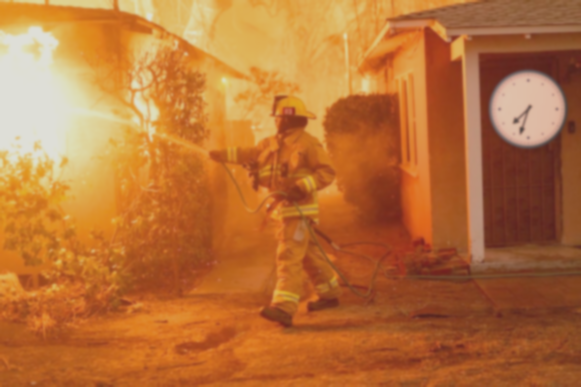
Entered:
7:33
